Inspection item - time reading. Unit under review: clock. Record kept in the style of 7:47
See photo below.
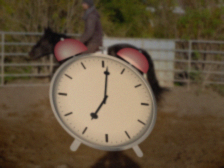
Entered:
7:01
